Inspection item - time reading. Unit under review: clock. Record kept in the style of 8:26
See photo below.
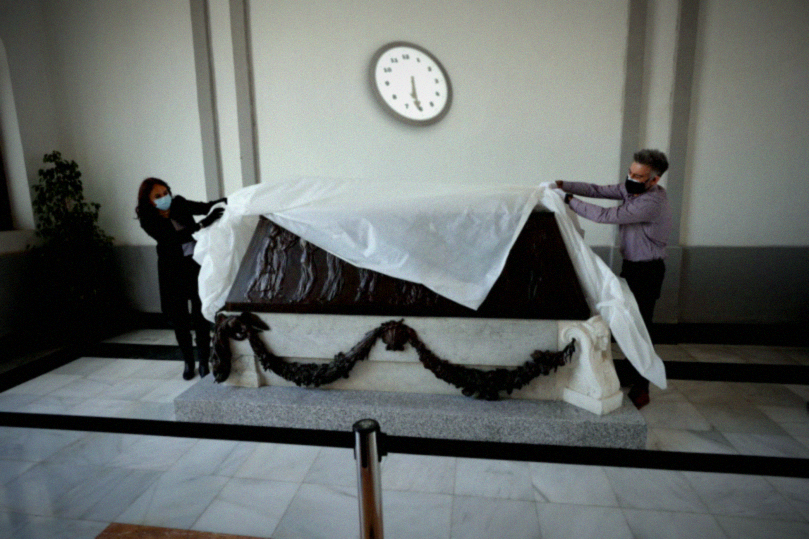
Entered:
6:31
